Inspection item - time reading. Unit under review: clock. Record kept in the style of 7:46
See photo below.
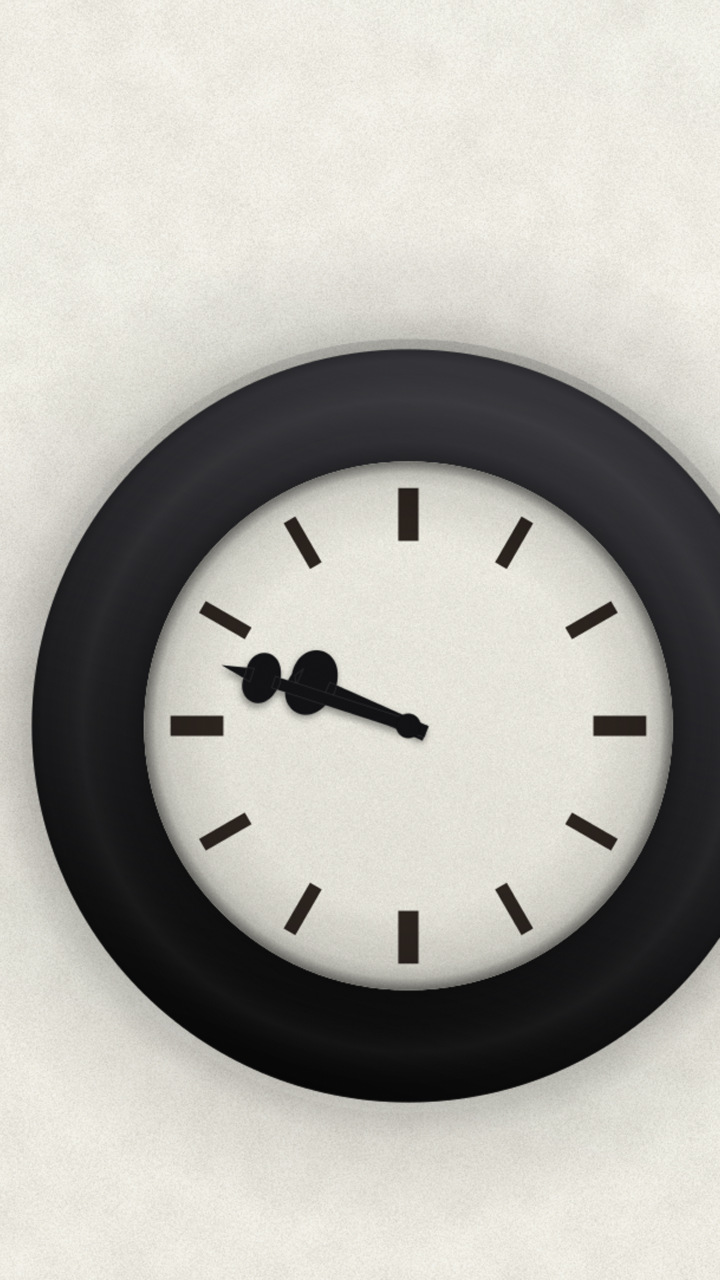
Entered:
9:48
